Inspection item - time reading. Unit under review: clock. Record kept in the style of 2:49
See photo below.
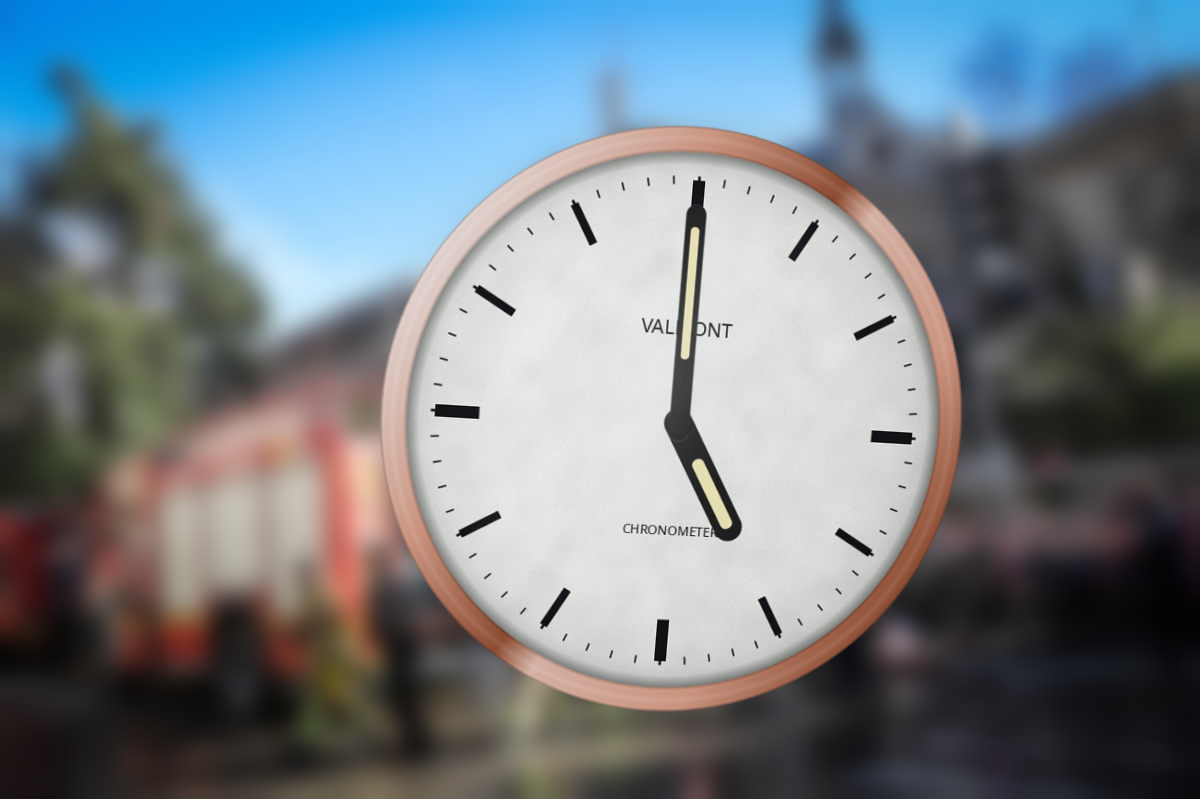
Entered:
5:00
